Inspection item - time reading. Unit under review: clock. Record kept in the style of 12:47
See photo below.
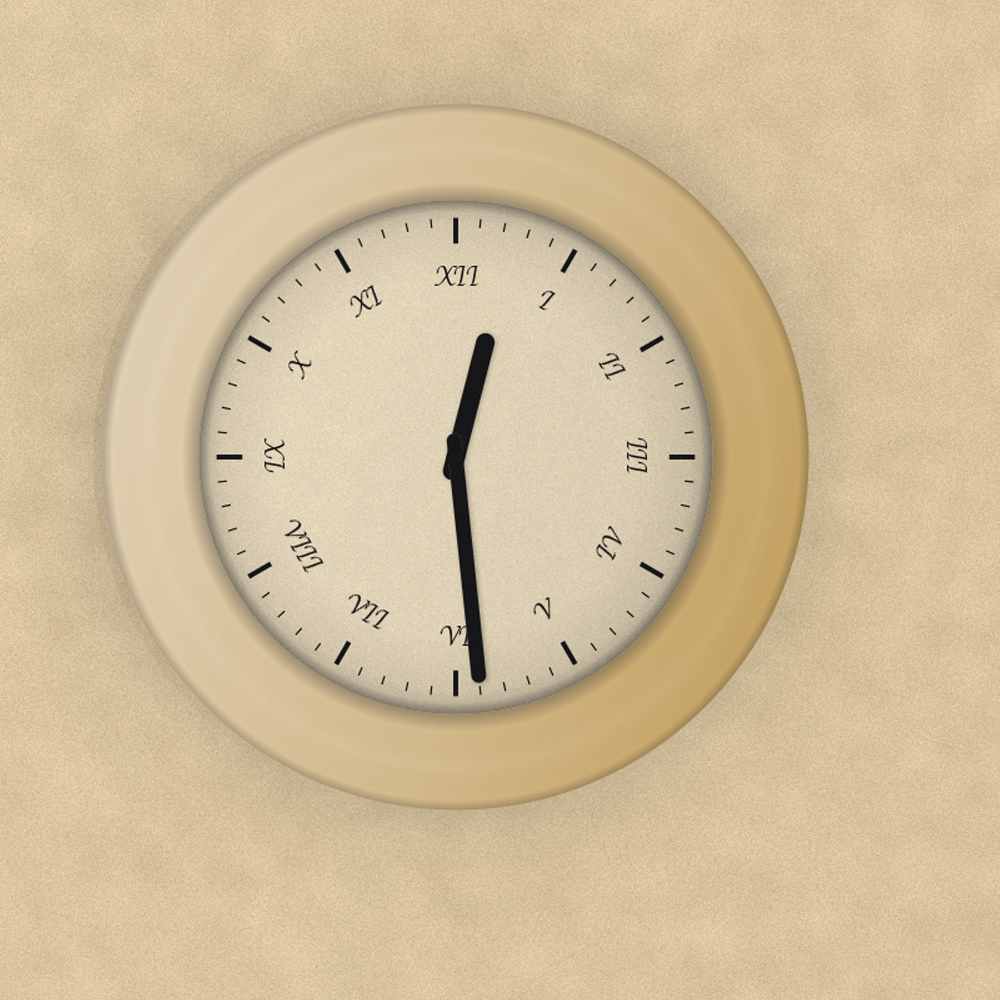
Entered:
12:29
